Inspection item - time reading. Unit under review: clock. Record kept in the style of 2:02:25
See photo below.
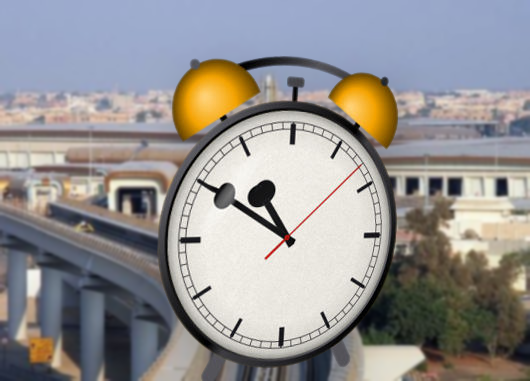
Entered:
10:50:08
